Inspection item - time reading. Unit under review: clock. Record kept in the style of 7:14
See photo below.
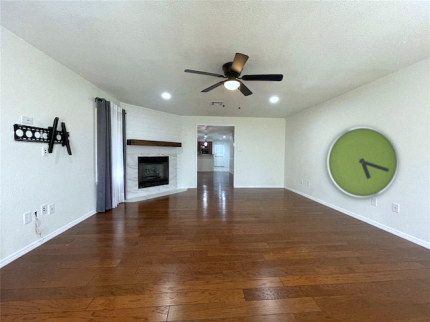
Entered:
5:18
